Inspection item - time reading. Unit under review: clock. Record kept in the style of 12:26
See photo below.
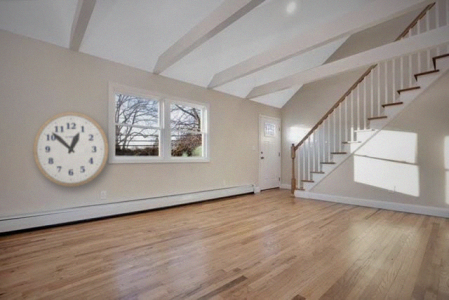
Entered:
12:52
